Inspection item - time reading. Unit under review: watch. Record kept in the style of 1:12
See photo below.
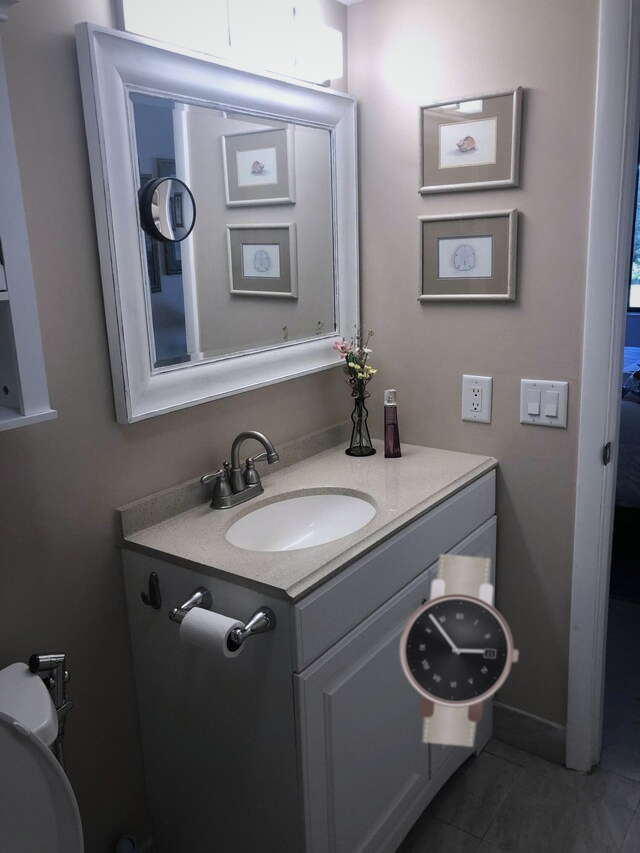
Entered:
2:53
